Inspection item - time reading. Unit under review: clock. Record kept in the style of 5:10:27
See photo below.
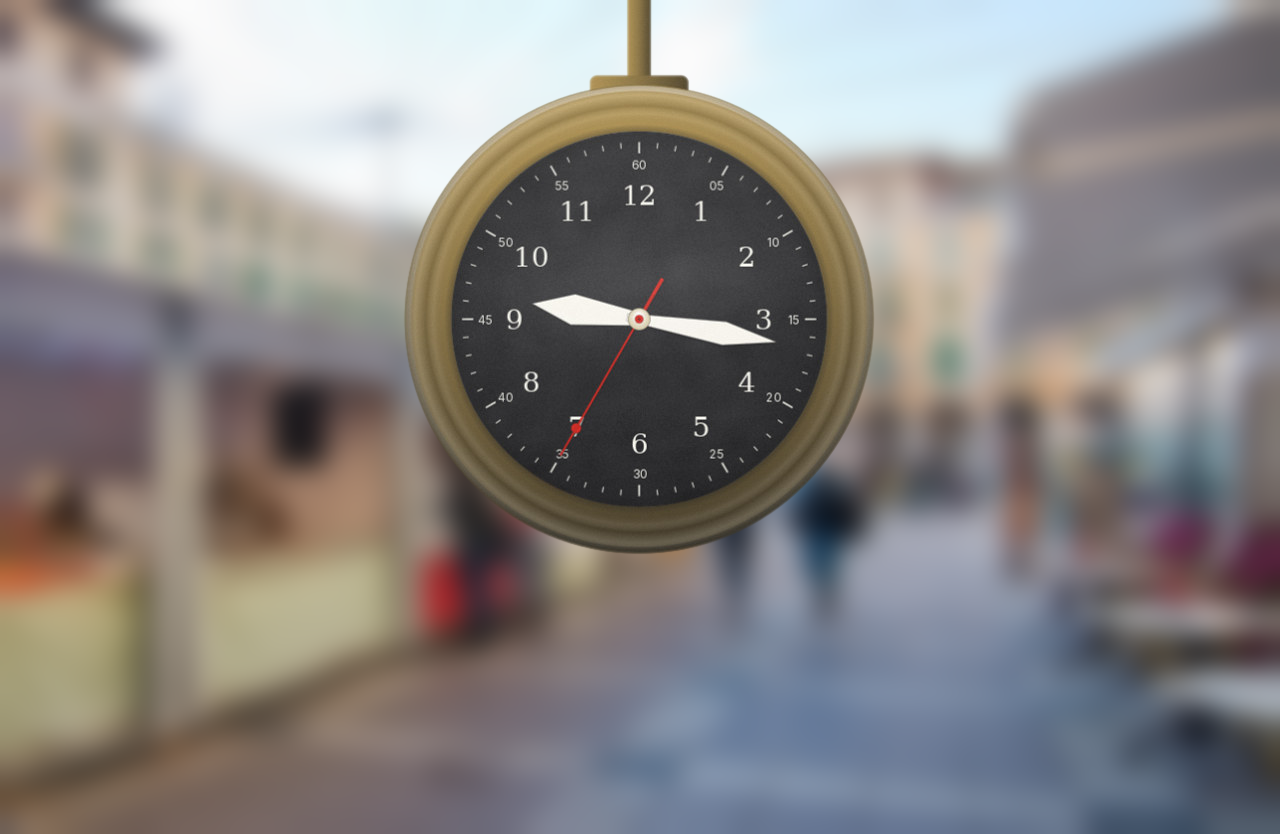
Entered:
9:16:35
